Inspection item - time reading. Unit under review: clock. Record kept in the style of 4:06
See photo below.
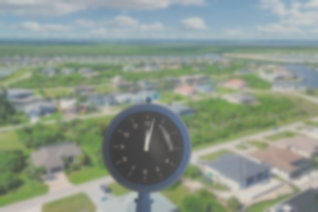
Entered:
12:02
